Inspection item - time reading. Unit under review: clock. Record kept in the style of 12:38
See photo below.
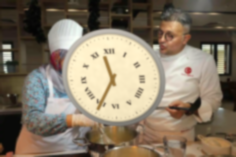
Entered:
11:35
